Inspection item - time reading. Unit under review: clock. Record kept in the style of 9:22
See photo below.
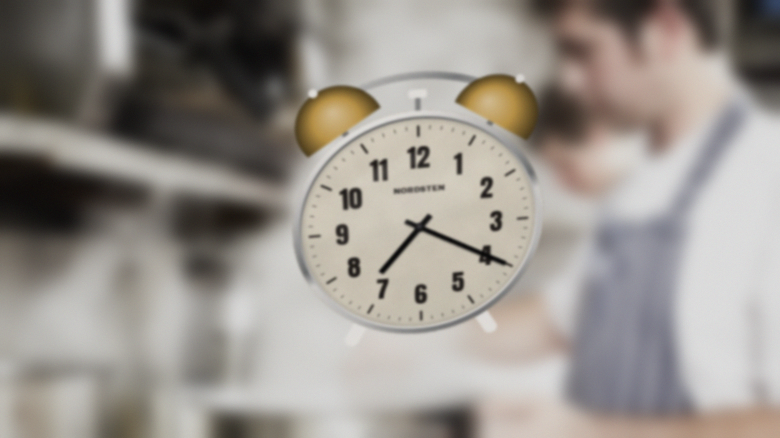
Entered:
7:20
